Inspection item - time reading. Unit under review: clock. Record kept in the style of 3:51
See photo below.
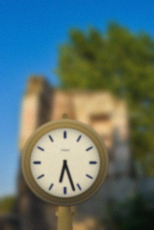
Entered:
6:27
